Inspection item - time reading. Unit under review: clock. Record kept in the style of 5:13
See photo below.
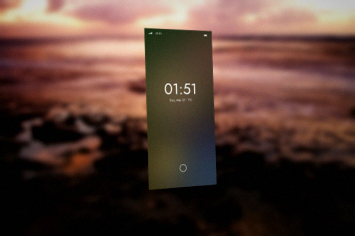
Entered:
1:51
